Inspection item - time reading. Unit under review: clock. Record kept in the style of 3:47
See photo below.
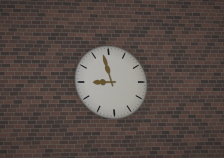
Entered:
8:58
